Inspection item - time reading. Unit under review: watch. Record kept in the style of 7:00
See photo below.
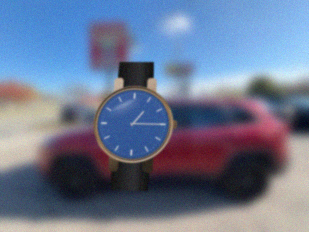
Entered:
1:15
